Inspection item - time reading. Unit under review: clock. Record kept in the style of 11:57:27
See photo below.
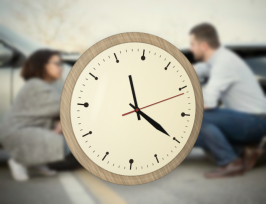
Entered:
11:20:11
